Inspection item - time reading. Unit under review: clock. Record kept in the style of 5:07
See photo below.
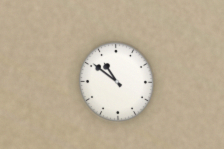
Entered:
10:51
